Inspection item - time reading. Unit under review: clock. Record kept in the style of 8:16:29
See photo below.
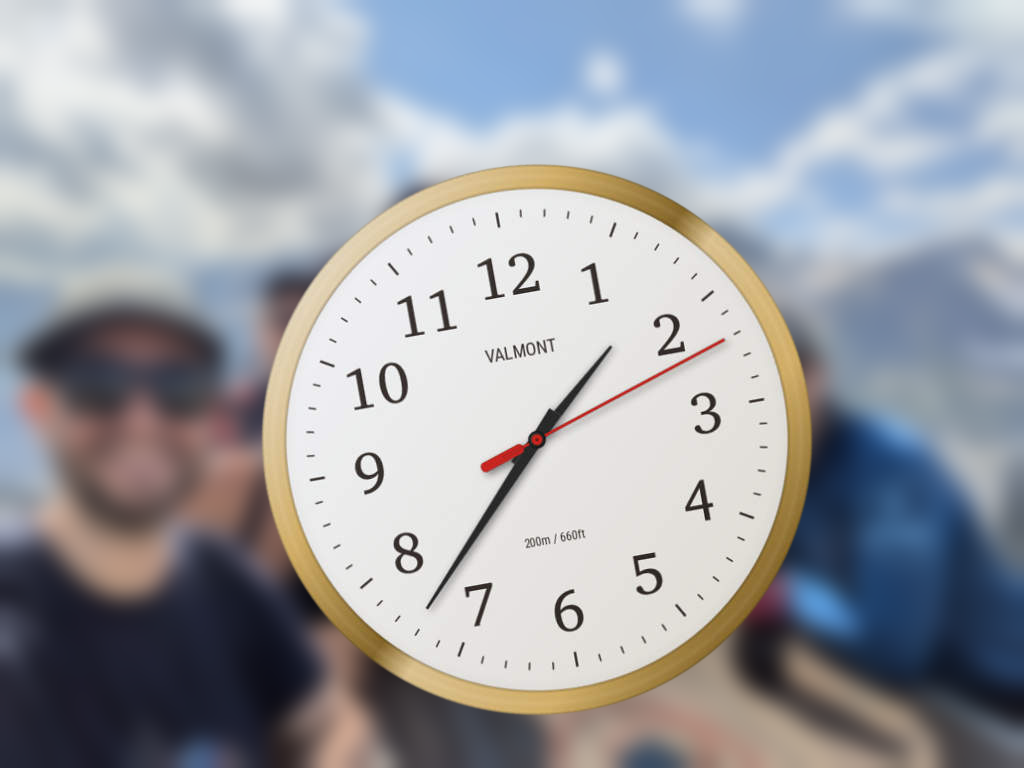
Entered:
1:37:12
